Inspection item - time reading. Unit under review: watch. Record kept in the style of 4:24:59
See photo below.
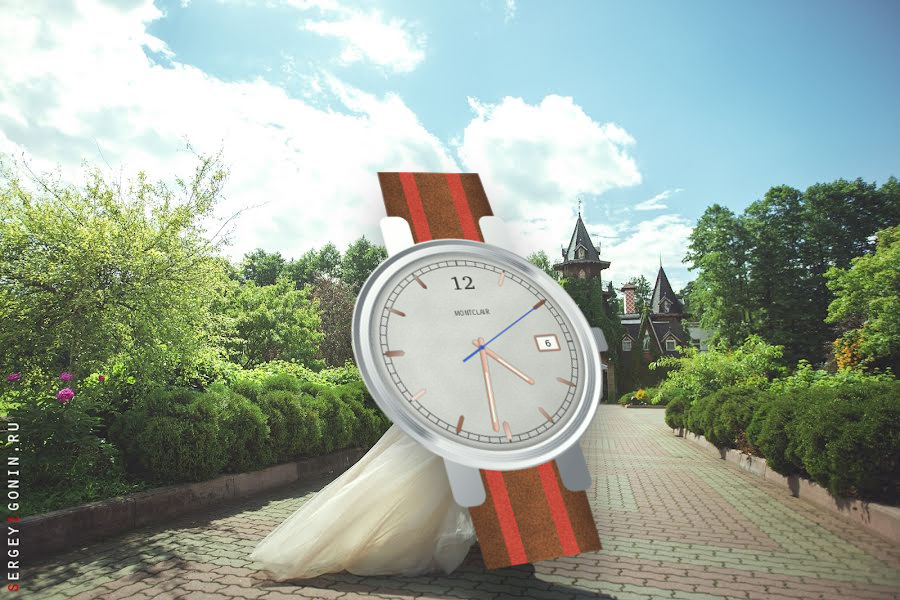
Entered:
4:31:10
